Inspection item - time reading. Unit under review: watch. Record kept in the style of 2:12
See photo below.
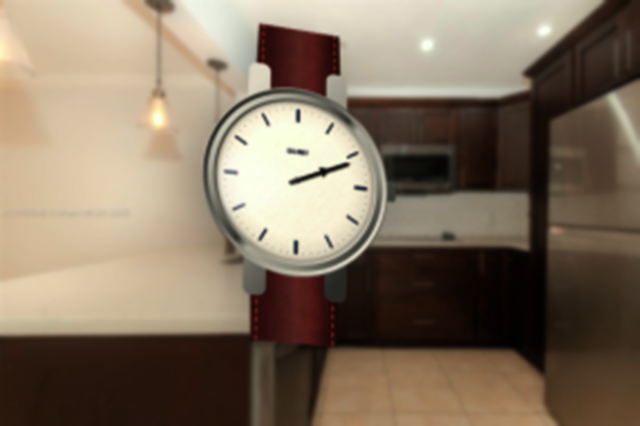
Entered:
2:11
